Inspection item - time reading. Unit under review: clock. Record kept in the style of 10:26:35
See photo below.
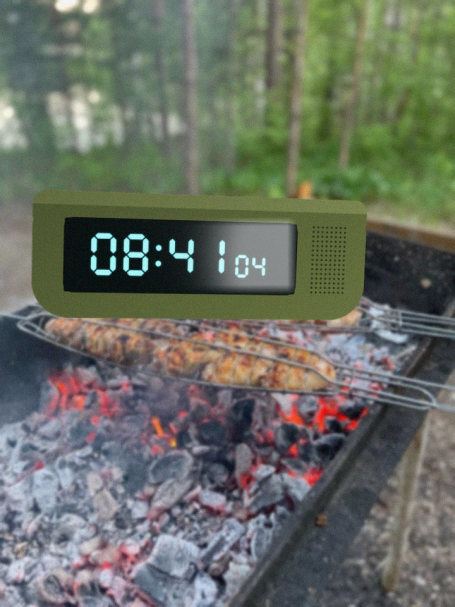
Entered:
8:41:04
